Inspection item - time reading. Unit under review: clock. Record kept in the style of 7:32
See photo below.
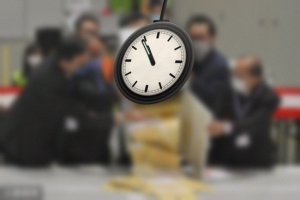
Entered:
10:54
